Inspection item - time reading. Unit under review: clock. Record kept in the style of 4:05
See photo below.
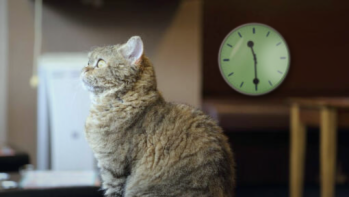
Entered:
11:30
